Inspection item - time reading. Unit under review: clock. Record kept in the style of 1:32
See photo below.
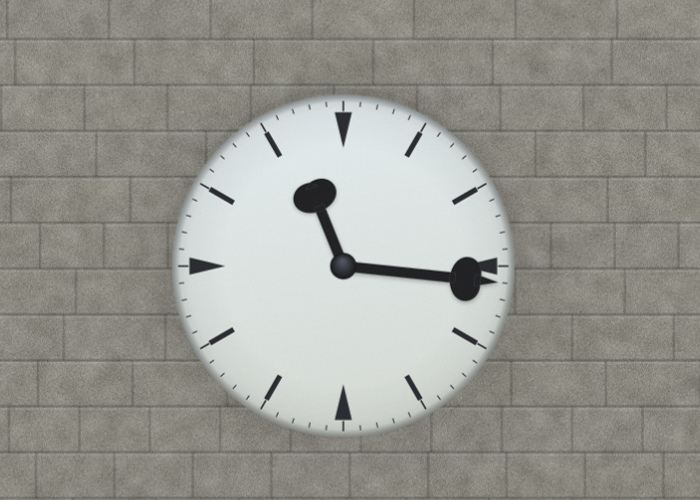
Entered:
11:16
